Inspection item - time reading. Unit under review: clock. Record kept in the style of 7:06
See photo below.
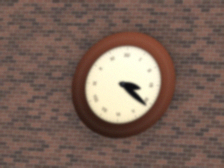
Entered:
3:21
